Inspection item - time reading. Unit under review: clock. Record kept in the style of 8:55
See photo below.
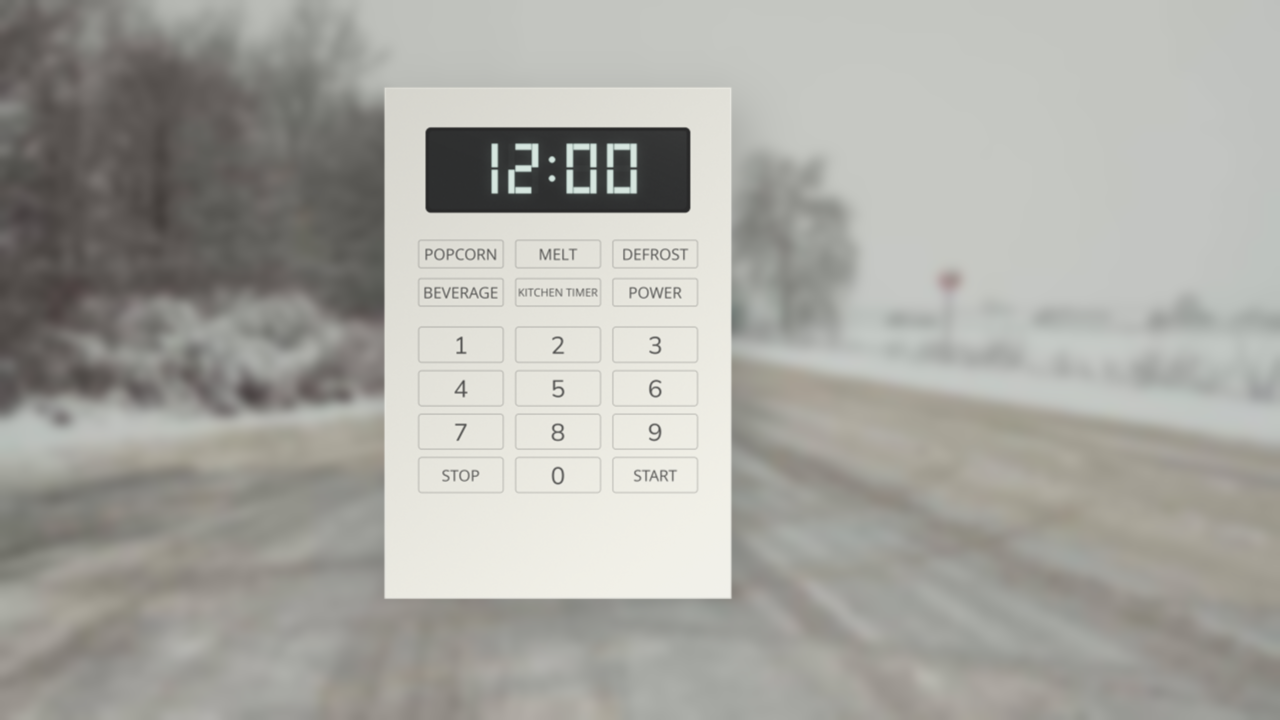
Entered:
12:00
